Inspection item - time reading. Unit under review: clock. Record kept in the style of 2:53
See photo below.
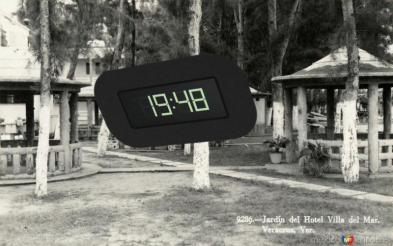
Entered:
19:48
